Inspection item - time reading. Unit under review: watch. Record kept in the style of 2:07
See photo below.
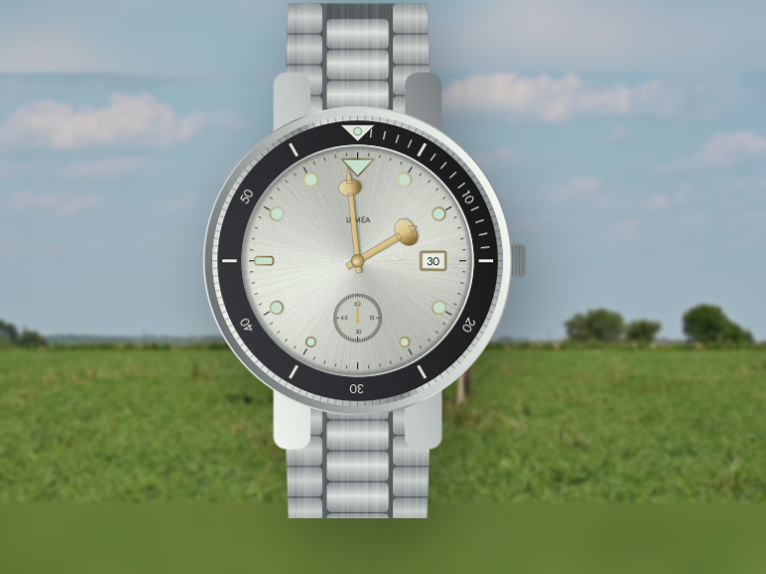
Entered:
1:59
